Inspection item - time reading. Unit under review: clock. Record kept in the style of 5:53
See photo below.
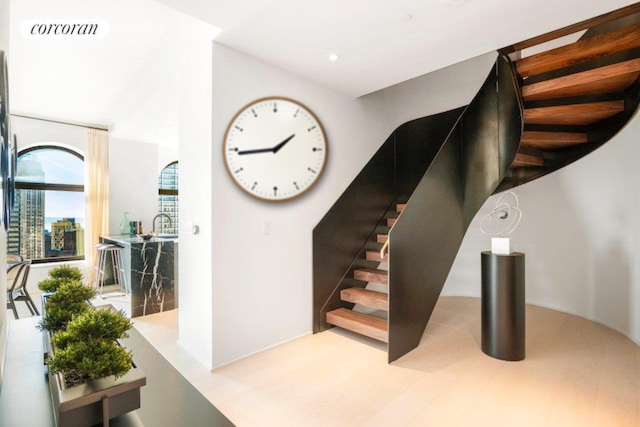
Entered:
1:44
